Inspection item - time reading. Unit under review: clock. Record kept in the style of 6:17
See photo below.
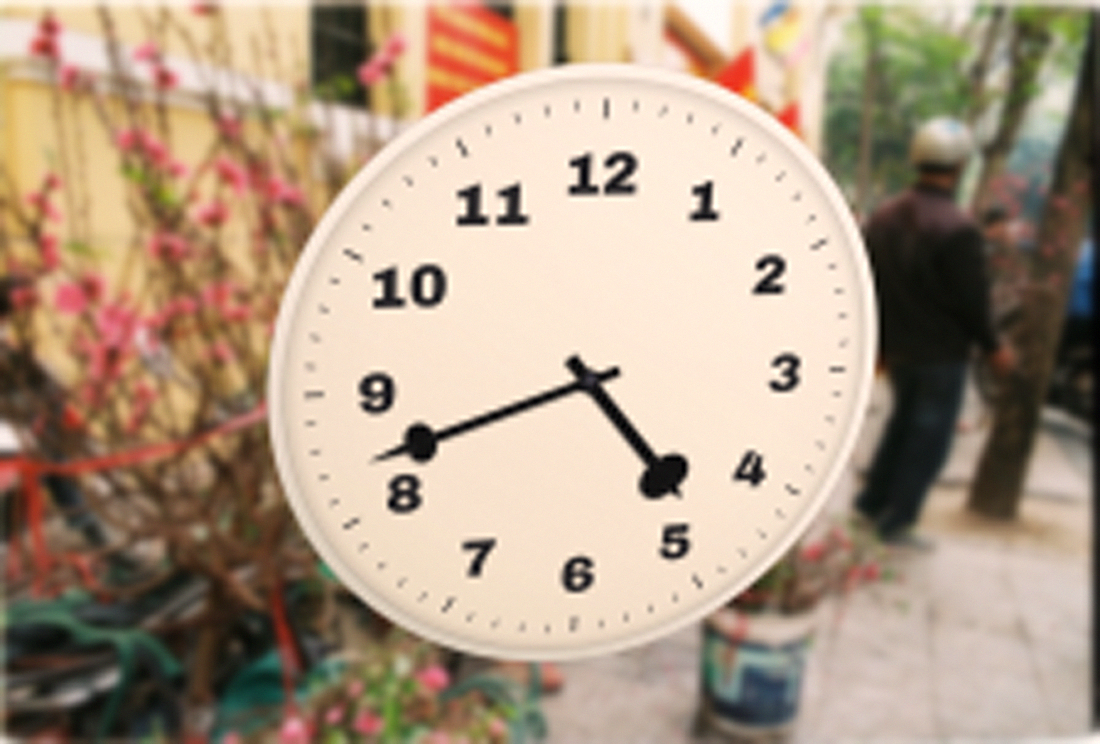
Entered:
4:42
